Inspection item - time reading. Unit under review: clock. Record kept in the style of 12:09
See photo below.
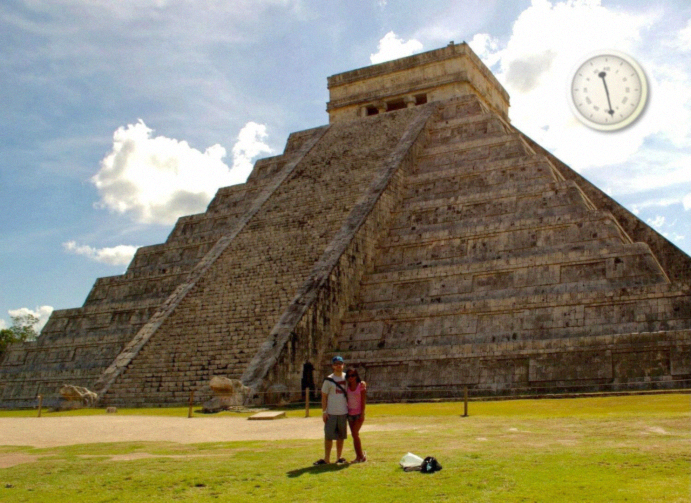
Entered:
11:28
